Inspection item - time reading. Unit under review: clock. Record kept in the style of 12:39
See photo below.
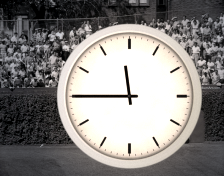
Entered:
11:45
